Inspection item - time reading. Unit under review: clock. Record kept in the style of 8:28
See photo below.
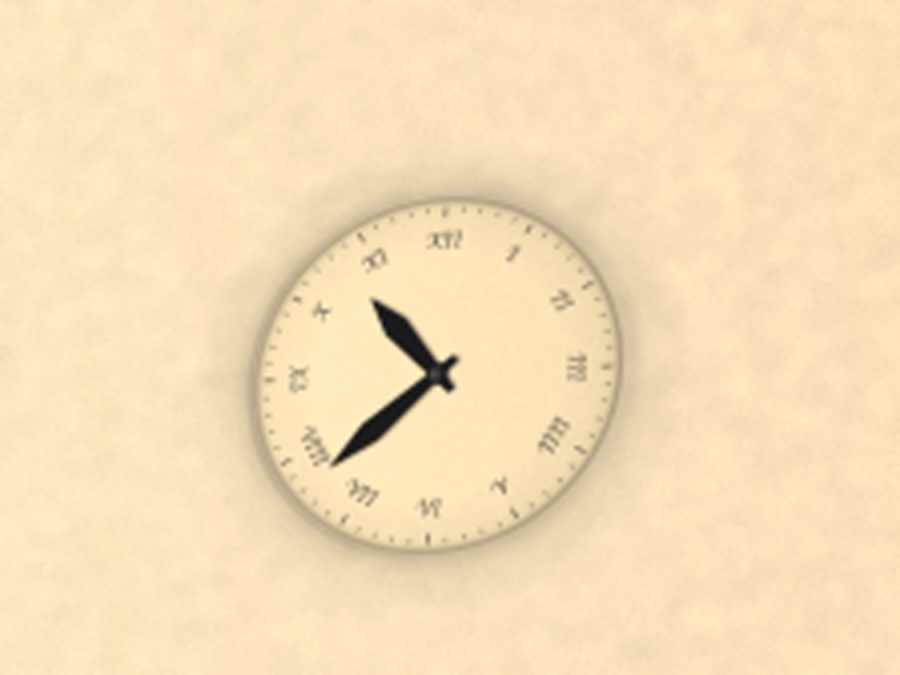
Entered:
10:38
